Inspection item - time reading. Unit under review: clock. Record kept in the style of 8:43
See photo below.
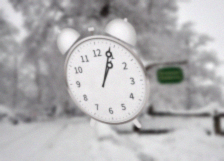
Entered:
1:04
